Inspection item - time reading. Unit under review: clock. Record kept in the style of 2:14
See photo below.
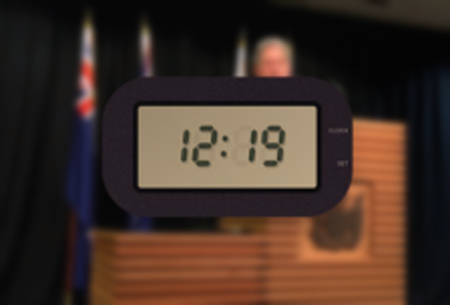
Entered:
12:19
